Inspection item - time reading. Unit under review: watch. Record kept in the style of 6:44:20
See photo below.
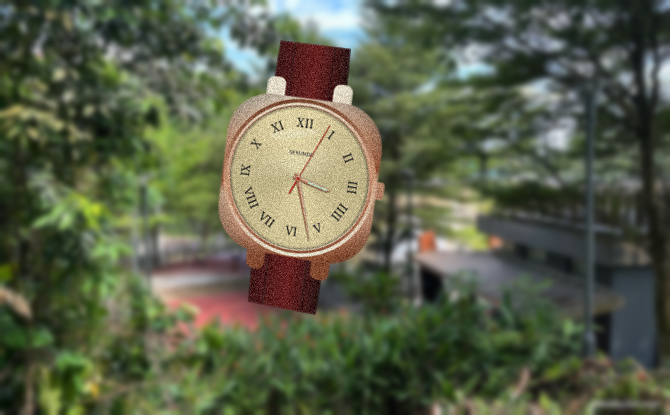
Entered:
3:27:04
